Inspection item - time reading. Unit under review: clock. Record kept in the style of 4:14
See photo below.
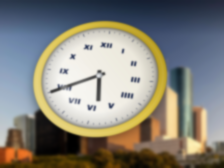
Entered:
5:40
